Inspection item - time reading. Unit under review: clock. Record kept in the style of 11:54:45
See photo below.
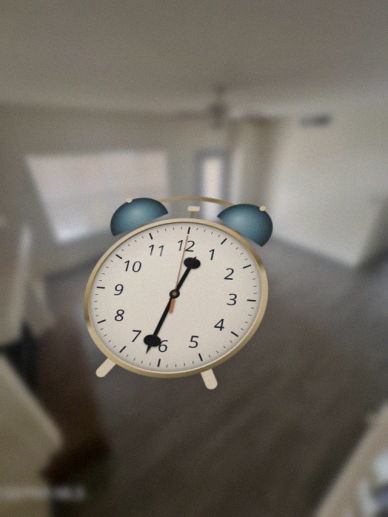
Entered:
12:32:00
